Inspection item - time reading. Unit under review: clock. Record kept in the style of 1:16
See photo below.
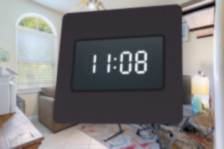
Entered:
11:08
